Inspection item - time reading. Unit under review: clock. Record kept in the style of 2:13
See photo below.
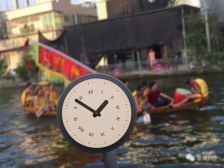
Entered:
1:53
